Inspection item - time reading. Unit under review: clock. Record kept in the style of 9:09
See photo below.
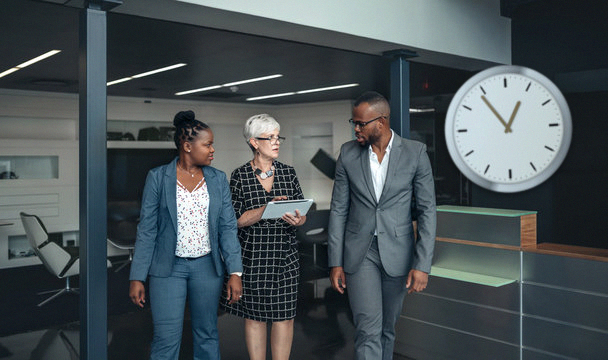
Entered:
12:54
